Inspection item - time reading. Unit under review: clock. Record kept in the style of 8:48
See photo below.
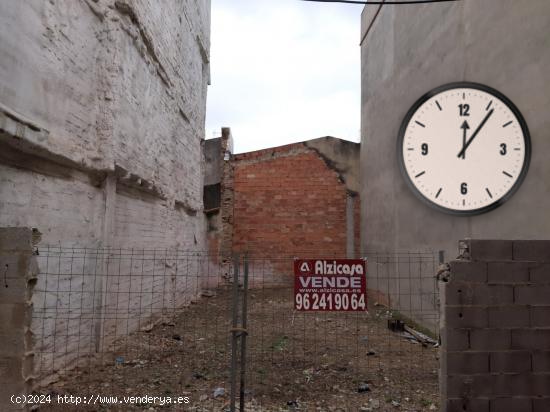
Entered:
12:06
